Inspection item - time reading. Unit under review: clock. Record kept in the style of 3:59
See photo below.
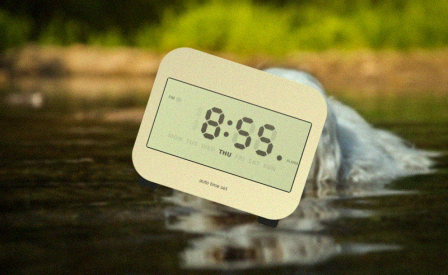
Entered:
8:55
